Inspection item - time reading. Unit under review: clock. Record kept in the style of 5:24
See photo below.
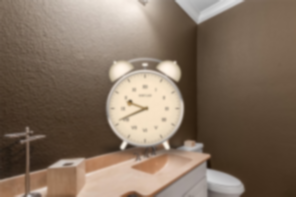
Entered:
9:41
